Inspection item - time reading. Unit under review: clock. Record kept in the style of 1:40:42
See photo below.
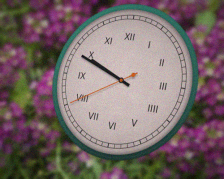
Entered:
9:48:40
